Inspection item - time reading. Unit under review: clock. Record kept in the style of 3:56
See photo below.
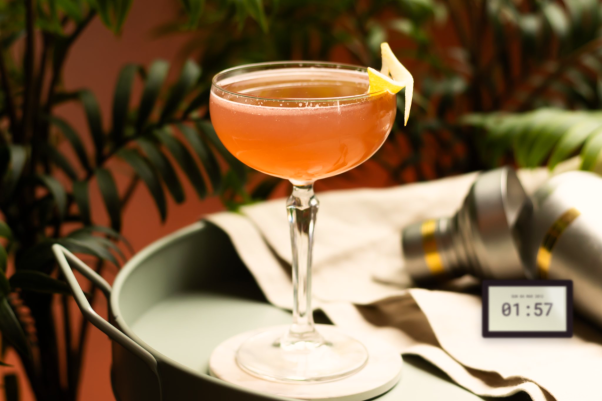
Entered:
1:57
